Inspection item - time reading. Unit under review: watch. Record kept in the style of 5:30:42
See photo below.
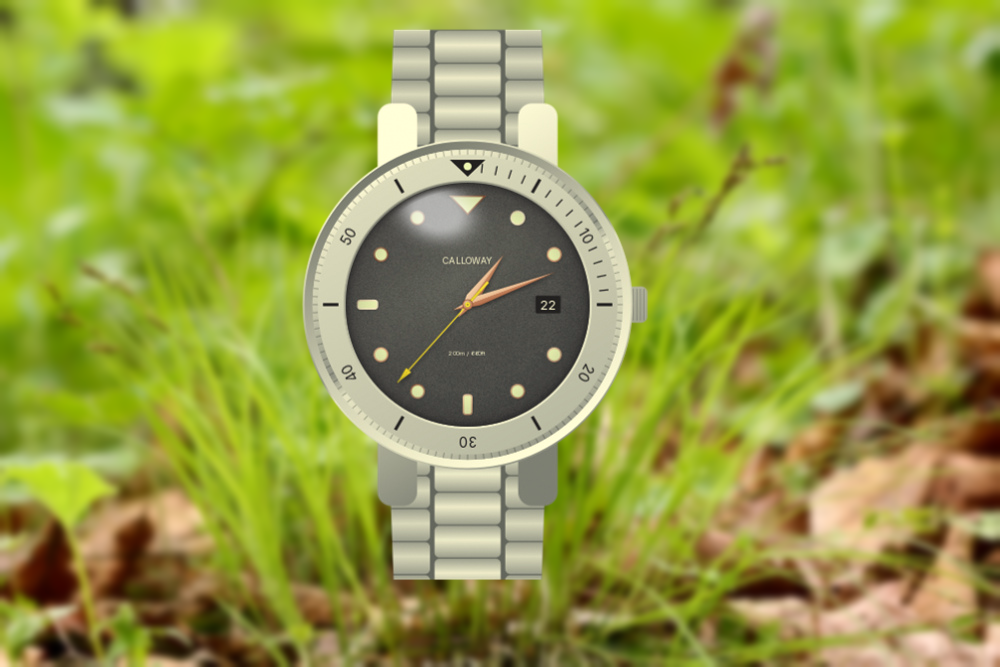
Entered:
1:11:37
